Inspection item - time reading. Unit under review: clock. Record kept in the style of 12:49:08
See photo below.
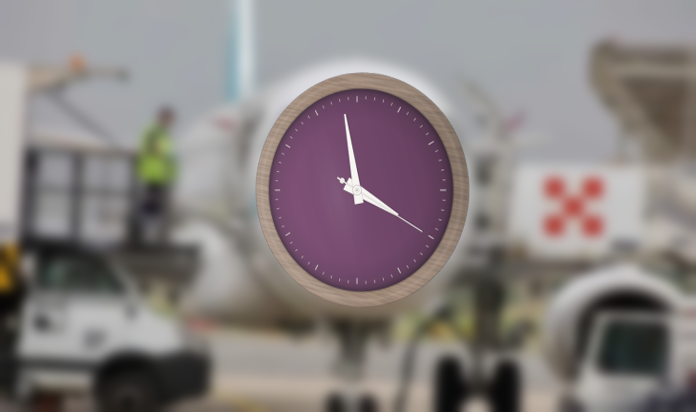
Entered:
3:58:20
